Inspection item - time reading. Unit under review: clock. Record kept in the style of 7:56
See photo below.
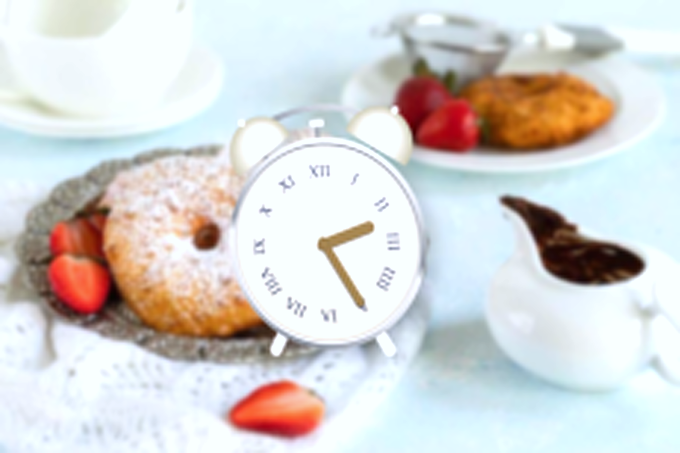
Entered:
2:25
